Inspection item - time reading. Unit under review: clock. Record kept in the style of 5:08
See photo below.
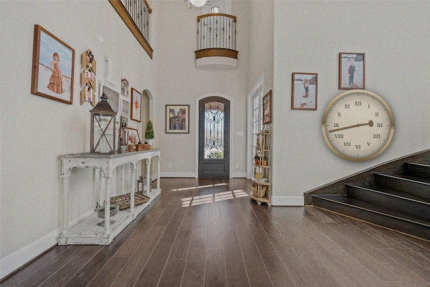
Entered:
2:43
